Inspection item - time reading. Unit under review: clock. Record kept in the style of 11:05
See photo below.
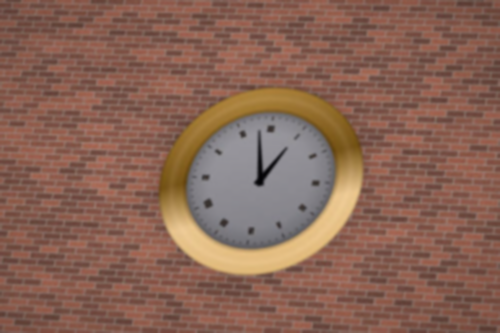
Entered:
12:58
